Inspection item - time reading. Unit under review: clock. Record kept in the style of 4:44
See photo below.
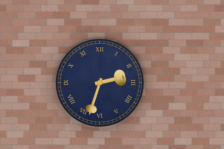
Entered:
2:33
